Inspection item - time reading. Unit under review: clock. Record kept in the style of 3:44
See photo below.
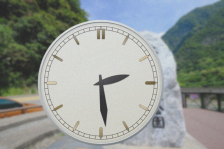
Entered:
2:29
